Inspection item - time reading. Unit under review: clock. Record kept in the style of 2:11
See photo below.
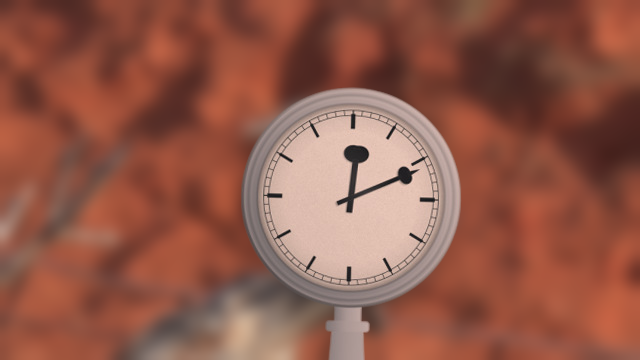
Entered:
12:11
